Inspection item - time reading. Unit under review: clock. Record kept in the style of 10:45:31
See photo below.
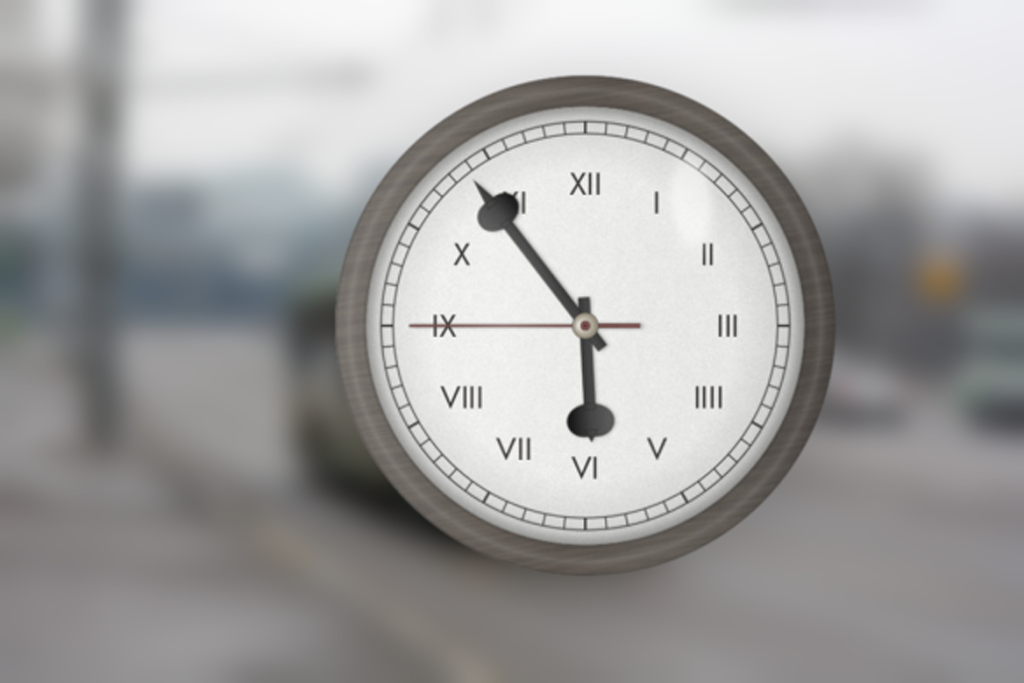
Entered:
5:53:45
